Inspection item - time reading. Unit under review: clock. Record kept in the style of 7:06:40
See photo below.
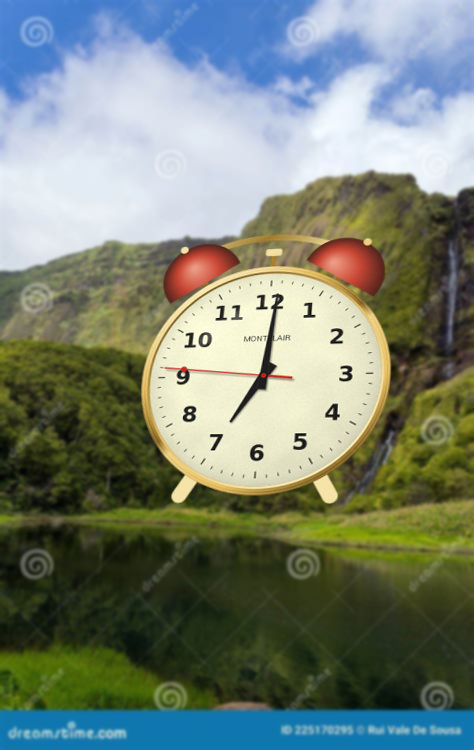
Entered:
7:00:46
